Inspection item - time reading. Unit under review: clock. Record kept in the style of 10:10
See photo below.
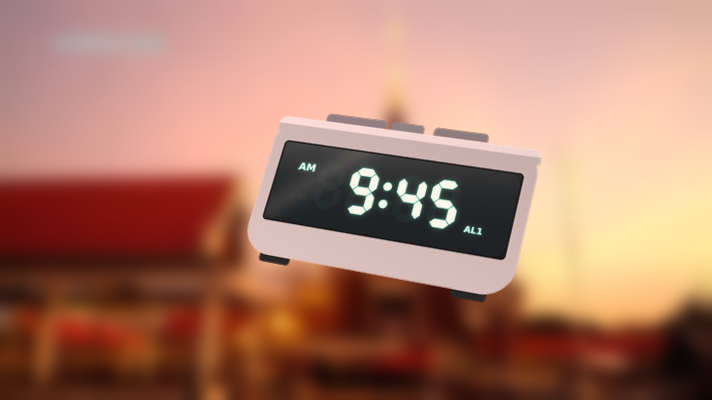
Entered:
9:45
